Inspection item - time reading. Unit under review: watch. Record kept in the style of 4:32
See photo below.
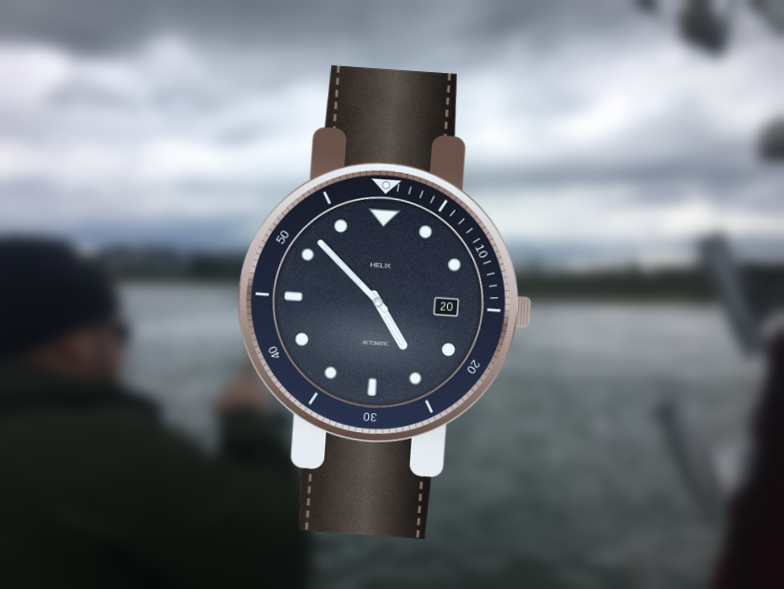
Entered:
4:52
